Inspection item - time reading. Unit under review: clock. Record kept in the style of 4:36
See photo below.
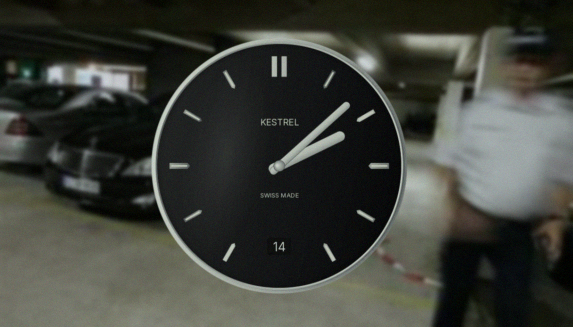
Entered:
2:08
